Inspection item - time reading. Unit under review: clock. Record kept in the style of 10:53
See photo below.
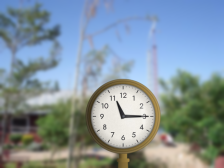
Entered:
11:15
